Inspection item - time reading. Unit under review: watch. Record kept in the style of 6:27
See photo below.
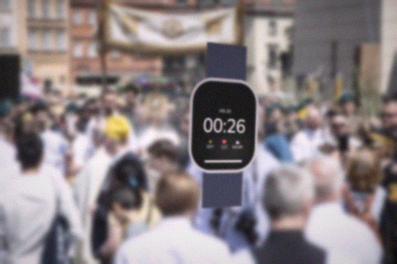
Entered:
0:26
